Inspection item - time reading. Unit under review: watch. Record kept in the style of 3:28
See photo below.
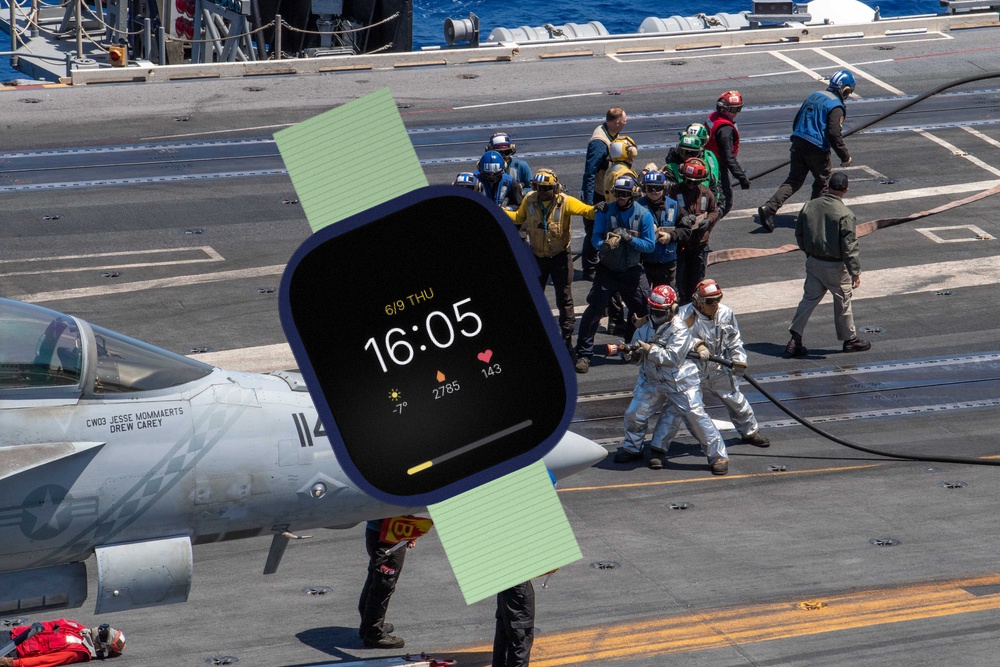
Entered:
16:05
